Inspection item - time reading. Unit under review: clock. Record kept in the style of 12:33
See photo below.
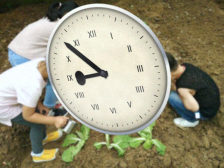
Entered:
8:53
